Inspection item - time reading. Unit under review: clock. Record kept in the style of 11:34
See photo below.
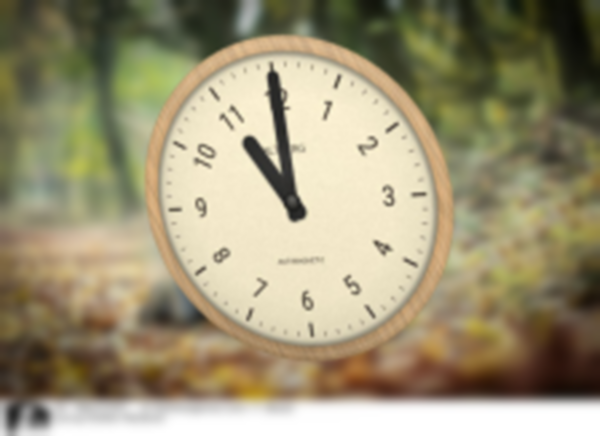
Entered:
11:00
